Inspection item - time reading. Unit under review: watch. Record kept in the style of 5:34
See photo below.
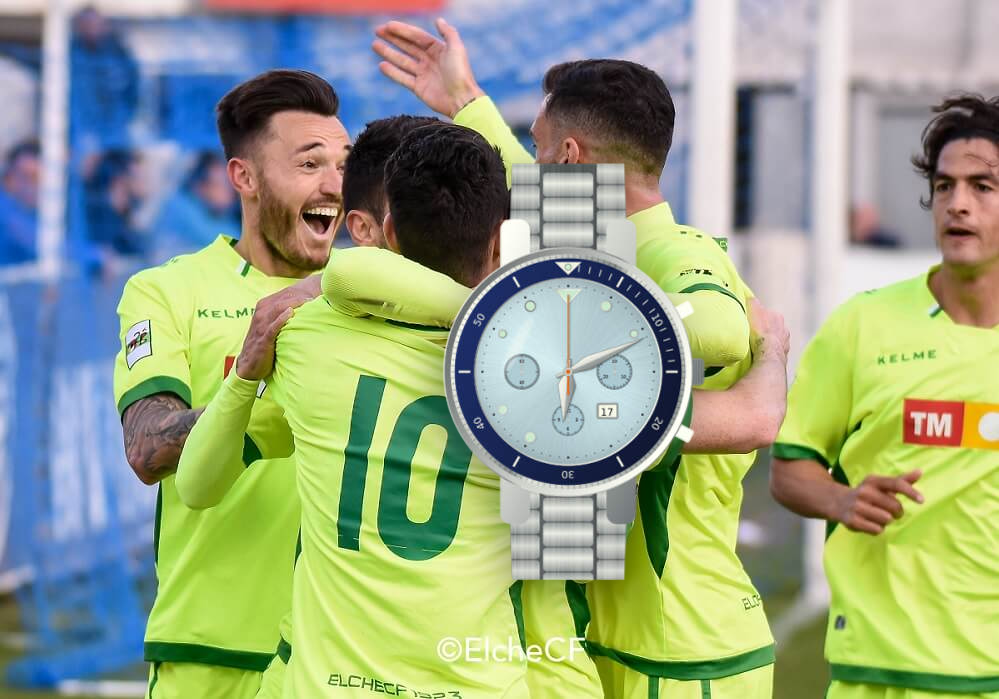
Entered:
6:11
